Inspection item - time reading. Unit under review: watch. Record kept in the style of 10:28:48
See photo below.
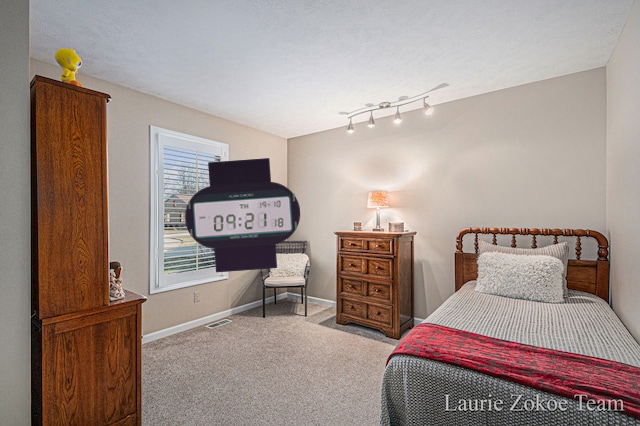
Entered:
9:21:18
